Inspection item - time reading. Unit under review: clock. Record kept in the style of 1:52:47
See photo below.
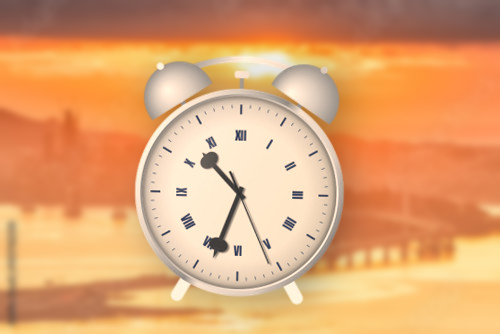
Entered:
10:33:26
